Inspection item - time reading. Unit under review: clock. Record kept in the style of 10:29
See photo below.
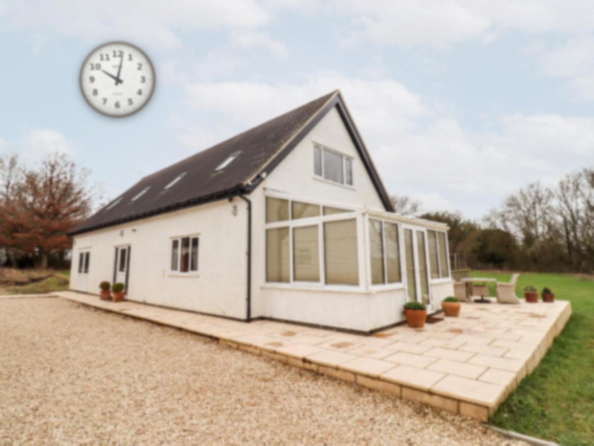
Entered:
10:02
